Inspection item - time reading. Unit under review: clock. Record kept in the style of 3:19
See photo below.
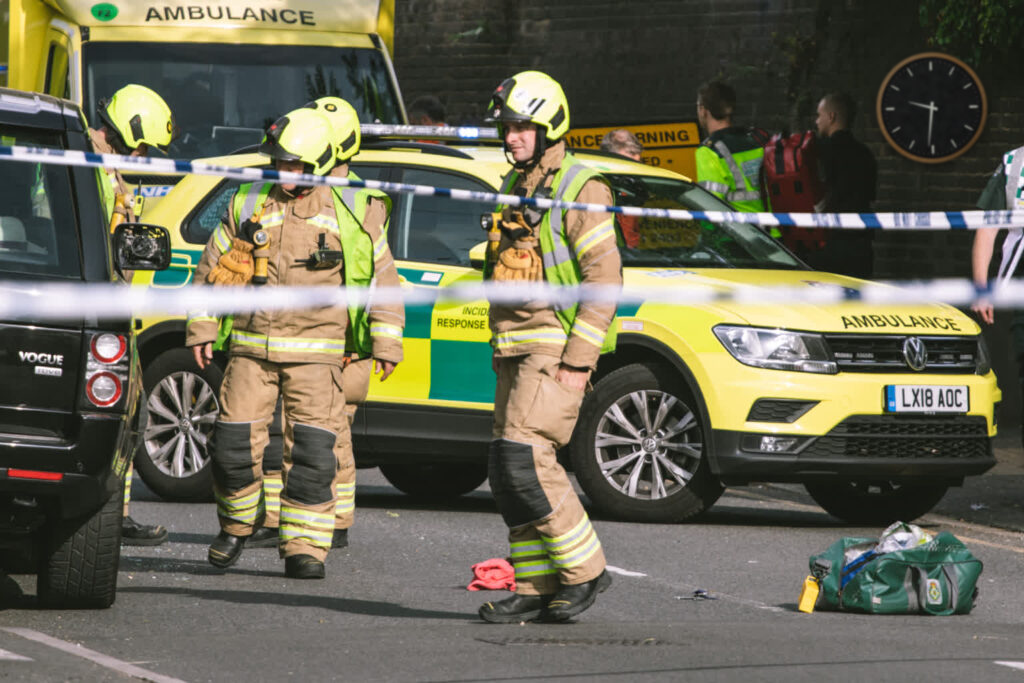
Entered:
9:31
